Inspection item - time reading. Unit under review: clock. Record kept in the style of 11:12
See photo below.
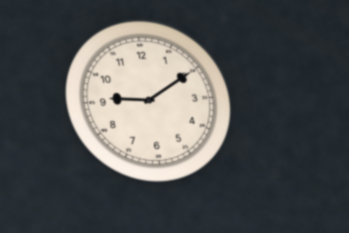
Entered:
9:10
